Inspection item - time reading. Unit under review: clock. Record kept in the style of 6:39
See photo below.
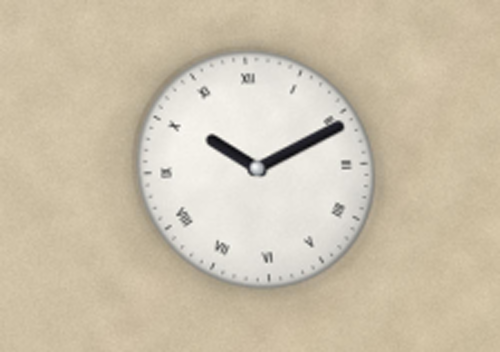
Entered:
10:11
